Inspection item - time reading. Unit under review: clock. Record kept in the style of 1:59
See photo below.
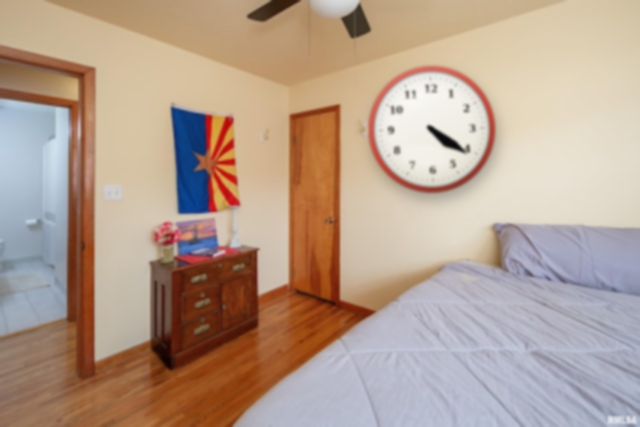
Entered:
4:21
